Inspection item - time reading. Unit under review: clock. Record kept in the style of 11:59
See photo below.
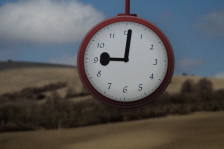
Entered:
9:01
